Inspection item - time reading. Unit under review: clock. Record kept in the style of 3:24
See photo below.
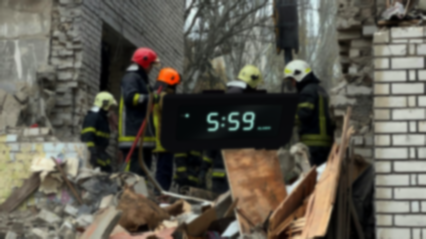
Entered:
5:59
